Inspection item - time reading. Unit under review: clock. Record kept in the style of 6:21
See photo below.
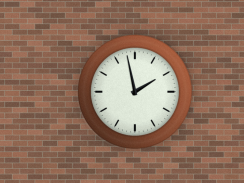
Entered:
1:58
